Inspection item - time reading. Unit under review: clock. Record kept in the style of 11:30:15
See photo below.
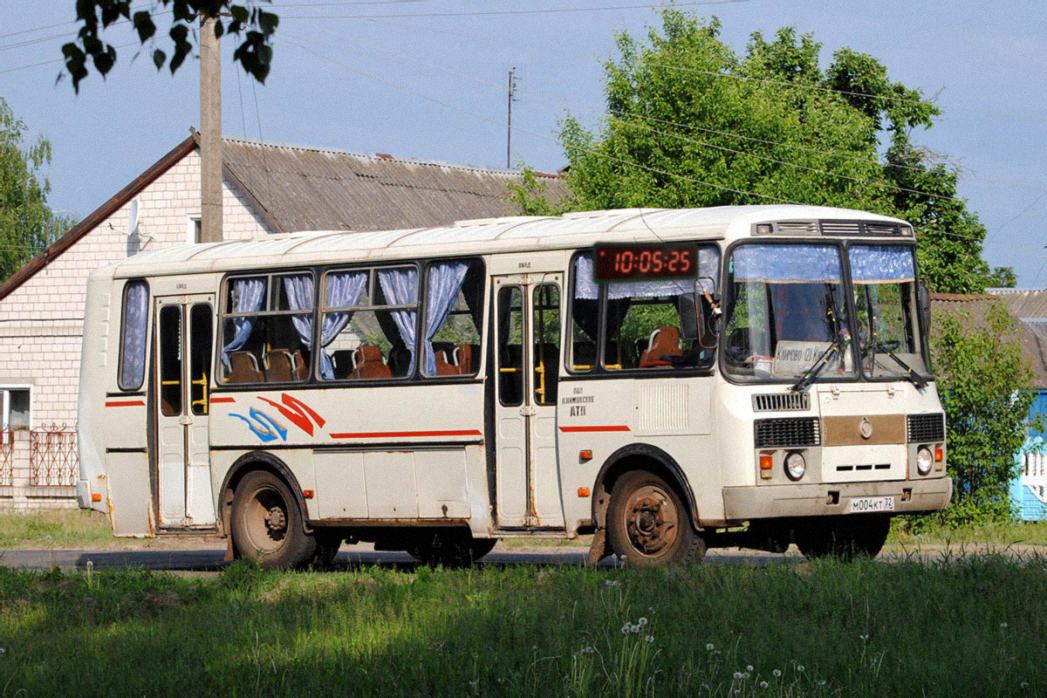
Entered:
10:05:25
